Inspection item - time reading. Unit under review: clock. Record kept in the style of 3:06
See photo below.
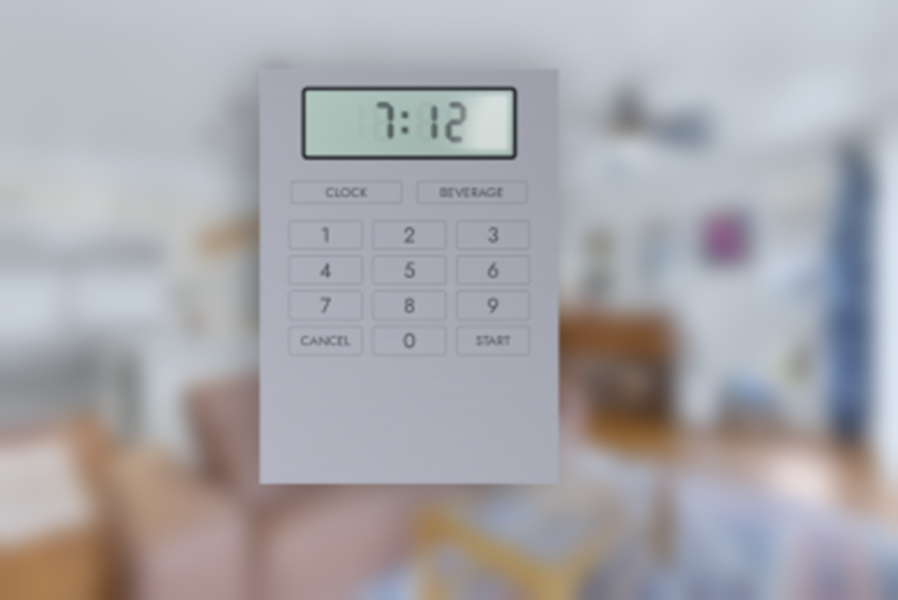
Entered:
7:12
